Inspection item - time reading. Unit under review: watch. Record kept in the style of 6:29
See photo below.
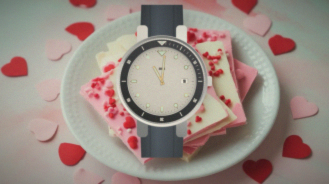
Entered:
11:01
